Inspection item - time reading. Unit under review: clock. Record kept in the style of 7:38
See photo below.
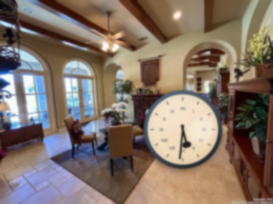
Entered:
5:31
